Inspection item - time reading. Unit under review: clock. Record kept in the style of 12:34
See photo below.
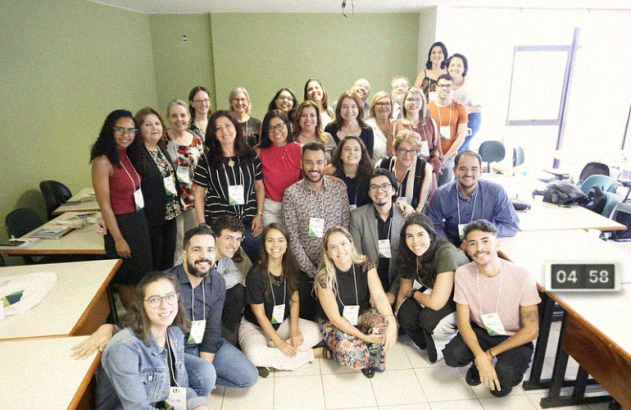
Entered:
4:58
